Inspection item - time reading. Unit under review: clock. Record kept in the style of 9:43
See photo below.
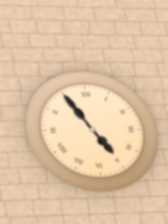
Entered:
4:55
